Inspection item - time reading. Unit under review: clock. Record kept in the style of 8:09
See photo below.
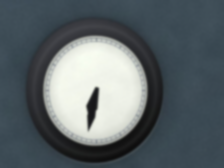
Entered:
6:32
